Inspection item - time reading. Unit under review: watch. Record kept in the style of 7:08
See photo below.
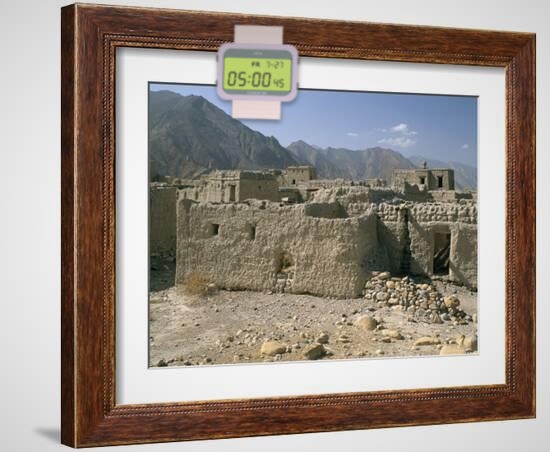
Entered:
5:00
